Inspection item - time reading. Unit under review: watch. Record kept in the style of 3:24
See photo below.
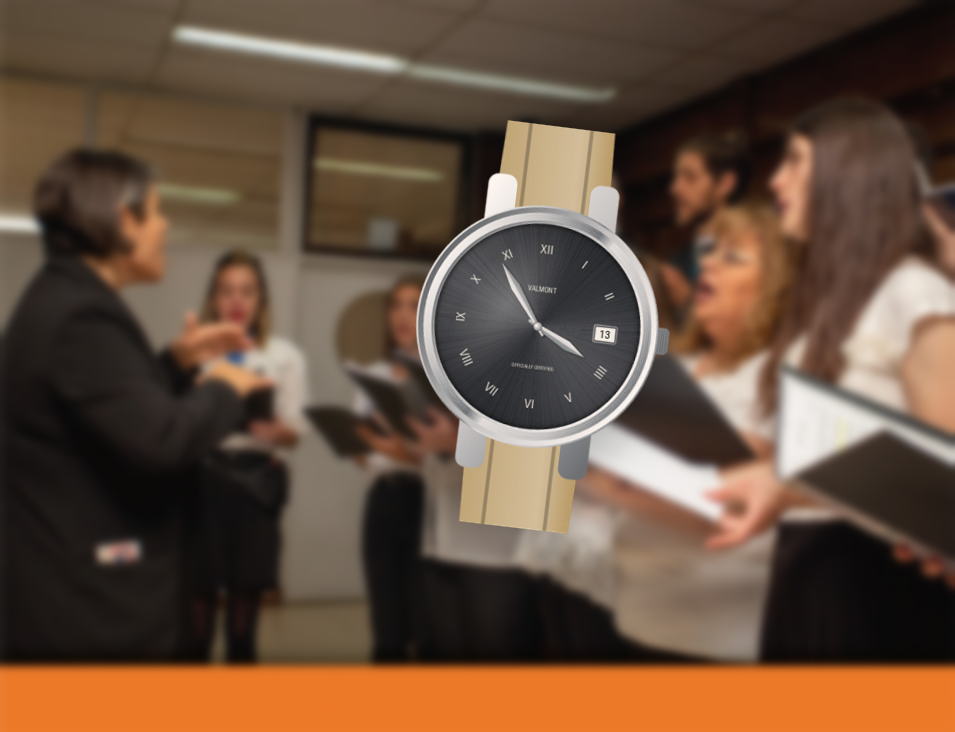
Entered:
3:54
